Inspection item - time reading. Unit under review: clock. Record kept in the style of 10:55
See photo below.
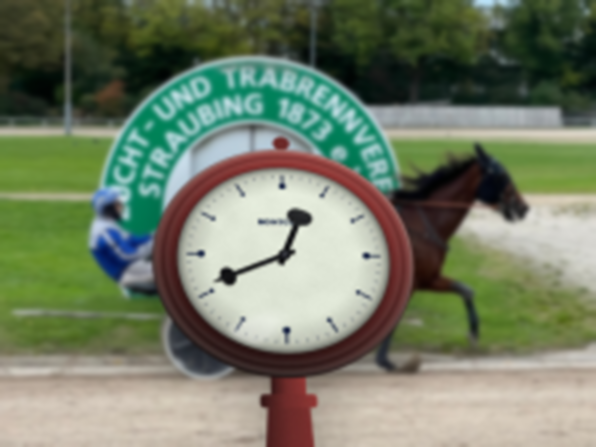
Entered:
12:41
